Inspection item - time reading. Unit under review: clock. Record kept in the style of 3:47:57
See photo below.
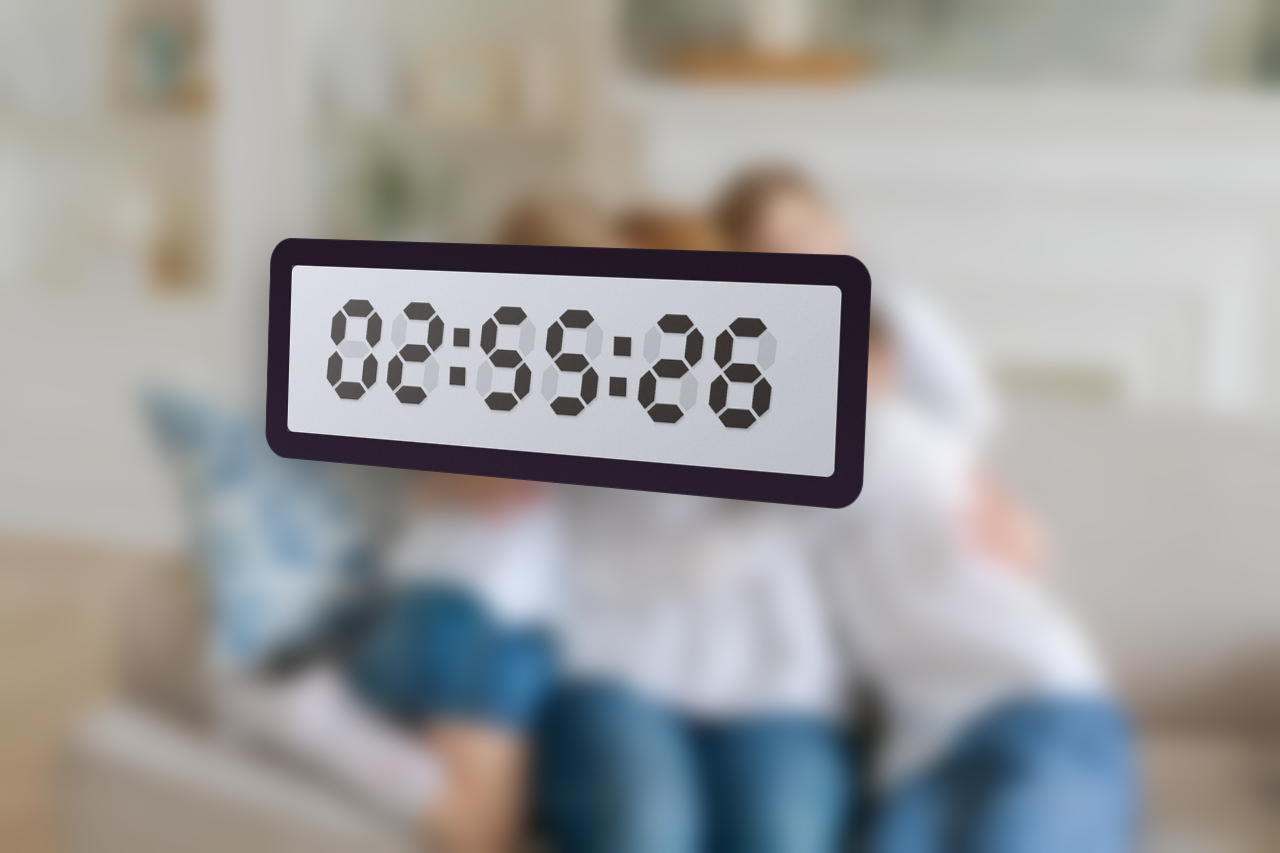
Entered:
2:55:26
